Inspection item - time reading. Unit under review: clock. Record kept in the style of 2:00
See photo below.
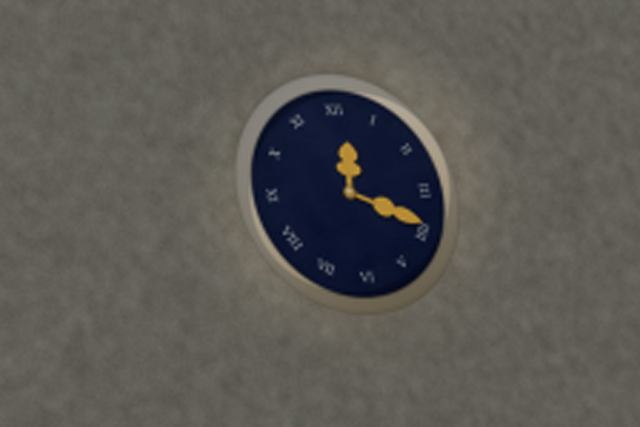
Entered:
12:19
